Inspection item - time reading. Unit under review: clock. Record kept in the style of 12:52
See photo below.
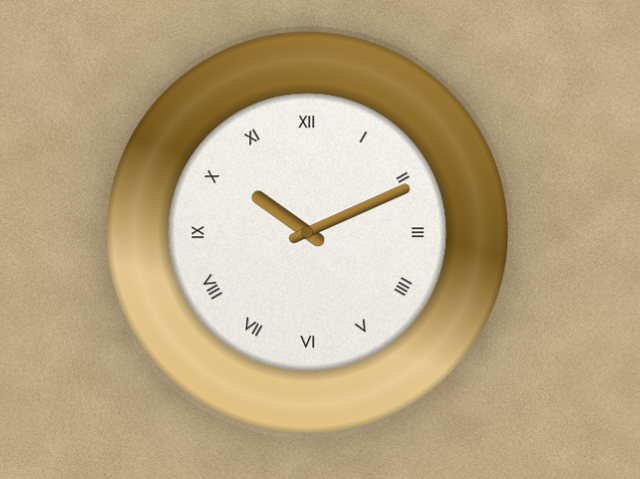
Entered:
10:11
